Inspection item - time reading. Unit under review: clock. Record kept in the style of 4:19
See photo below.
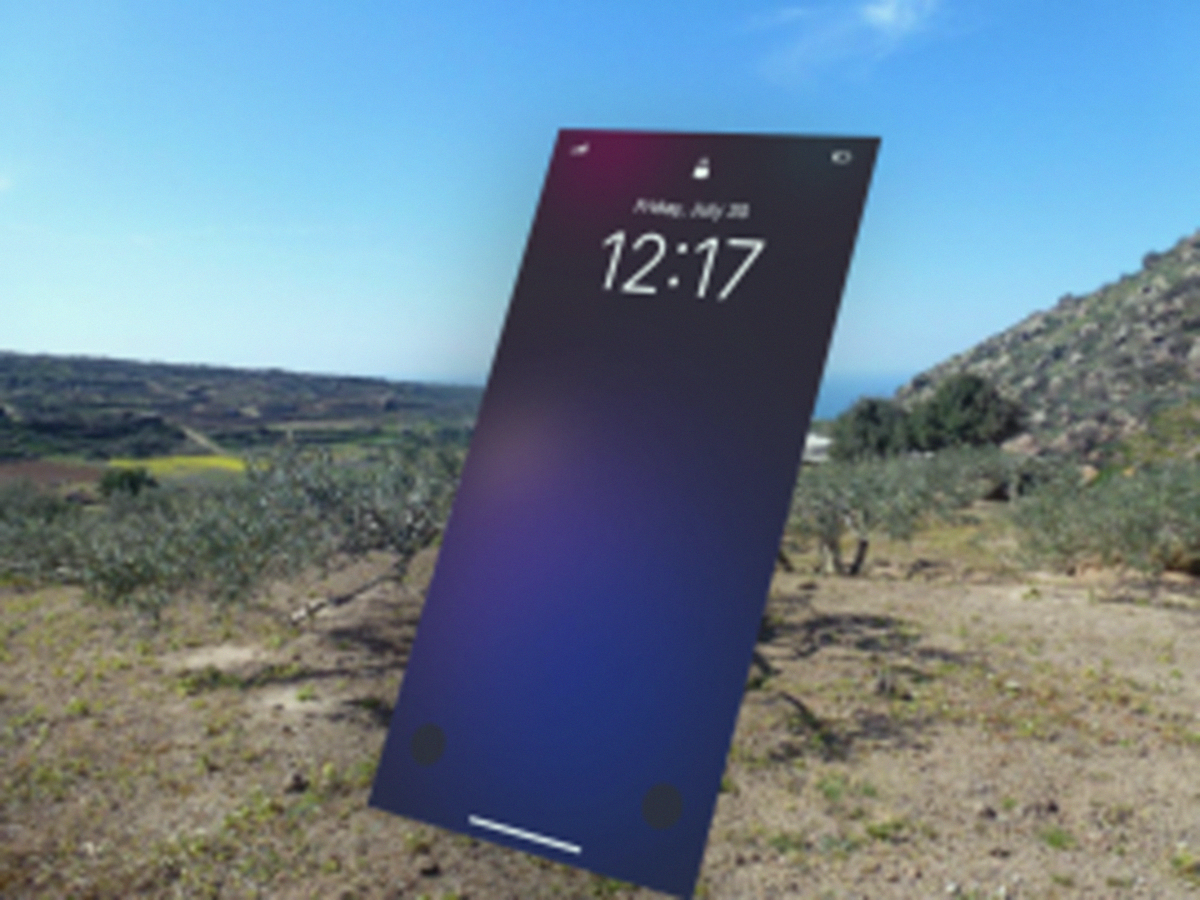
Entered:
12:17
